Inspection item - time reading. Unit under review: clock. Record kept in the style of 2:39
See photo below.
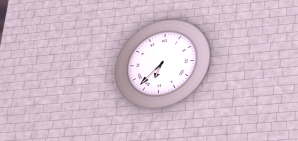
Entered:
6:37
